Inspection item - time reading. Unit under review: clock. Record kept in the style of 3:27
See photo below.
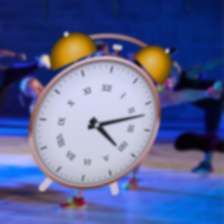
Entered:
4:12
